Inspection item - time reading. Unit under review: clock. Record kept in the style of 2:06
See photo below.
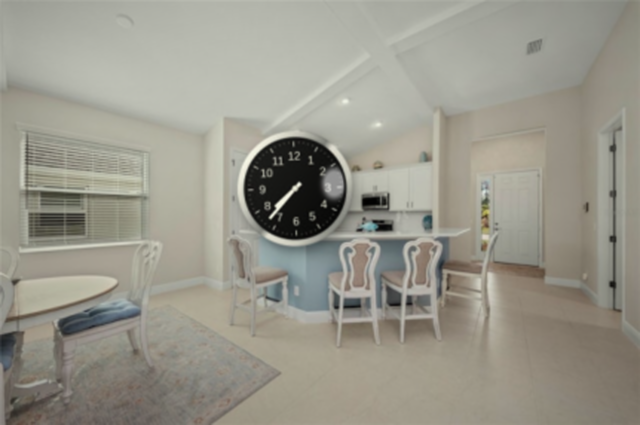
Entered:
7:37
